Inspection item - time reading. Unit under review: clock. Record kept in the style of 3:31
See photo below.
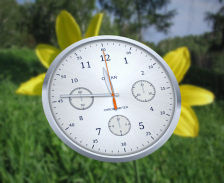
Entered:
11:46
